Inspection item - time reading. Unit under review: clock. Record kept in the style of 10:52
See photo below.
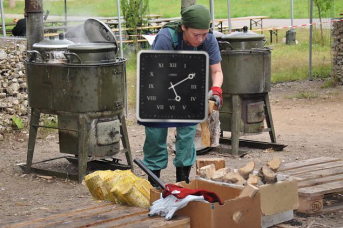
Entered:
5:10
